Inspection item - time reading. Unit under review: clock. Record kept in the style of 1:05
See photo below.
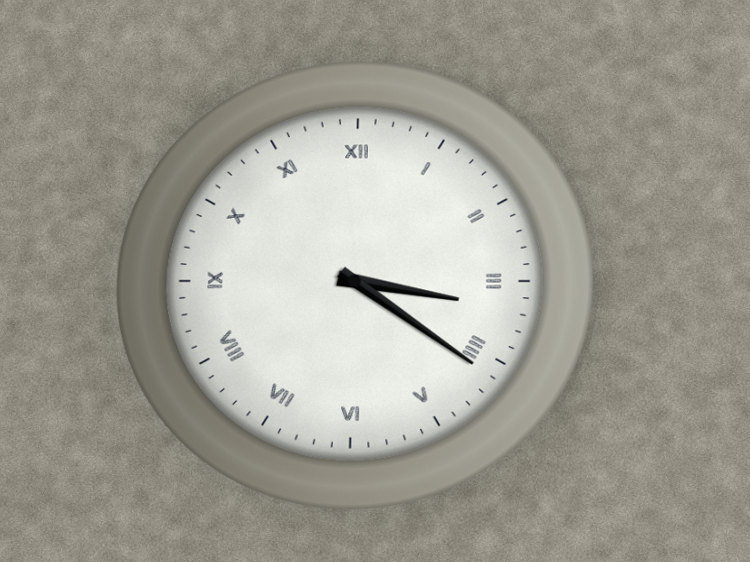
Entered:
3:21
